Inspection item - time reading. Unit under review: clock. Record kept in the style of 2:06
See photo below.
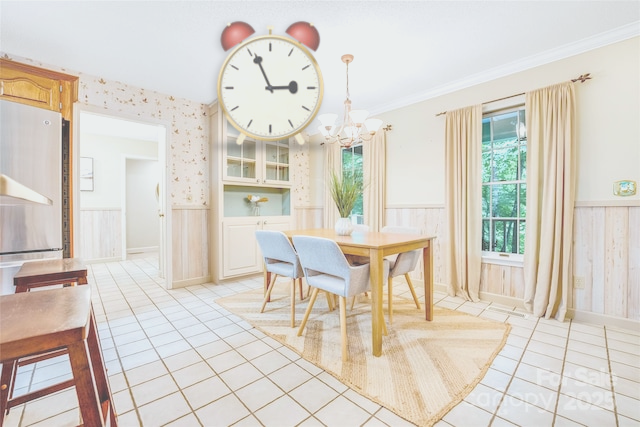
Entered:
2:56
